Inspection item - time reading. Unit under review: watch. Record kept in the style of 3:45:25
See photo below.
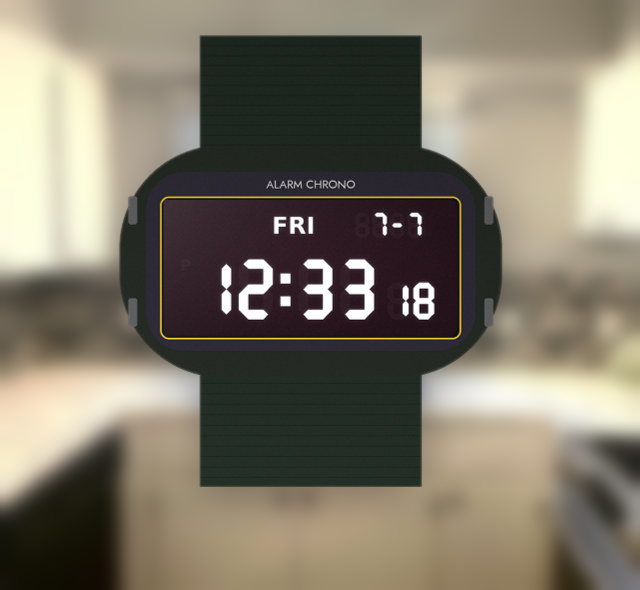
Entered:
12:33:18
